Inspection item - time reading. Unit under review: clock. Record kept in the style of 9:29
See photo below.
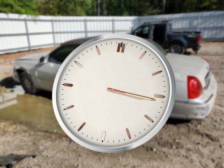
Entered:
3:16
